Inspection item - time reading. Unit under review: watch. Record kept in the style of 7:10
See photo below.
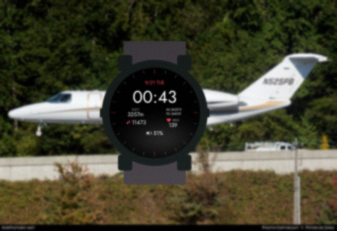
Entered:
0:43
